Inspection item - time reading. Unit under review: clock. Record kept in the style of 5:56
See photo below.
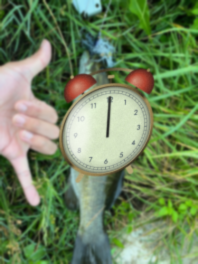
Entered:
12:00
